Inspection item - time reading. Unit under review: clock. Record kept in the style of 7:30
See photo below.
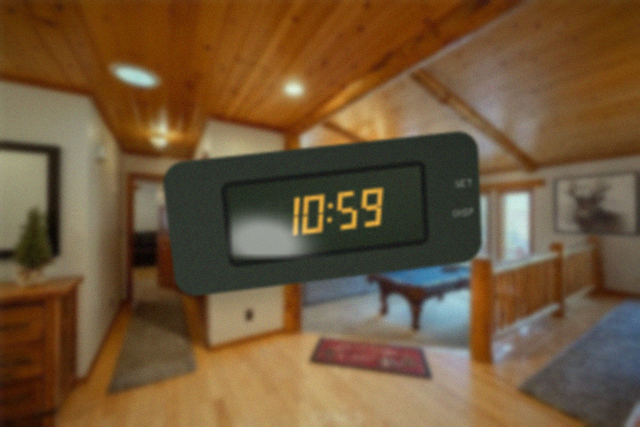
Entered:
10:59
